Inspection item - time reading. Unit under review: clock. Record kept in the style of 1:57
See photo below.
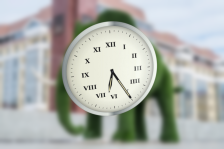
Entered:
6:25
